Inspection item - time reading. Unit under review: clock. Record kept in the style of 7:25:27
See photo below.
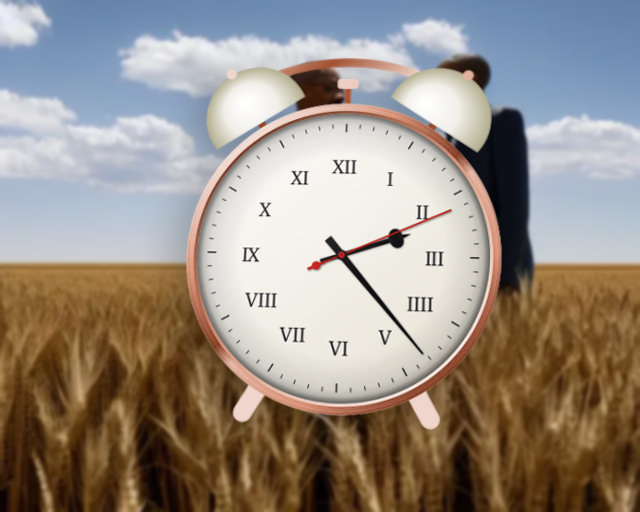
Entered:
2:23:11
